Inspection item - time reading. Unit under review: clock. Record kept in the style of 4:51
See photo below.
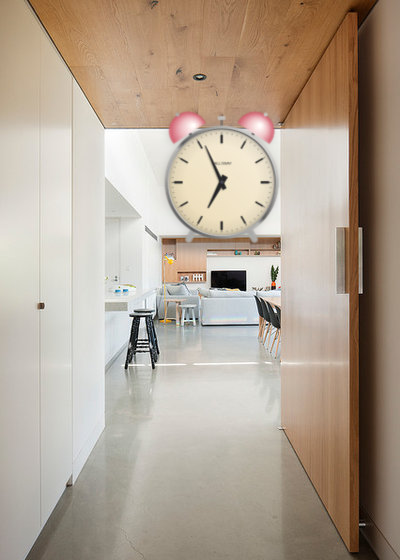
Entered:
6:56
